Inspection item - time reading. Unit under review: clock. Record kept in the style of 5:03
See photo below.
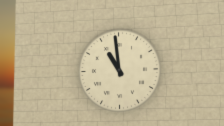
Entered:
10:59
